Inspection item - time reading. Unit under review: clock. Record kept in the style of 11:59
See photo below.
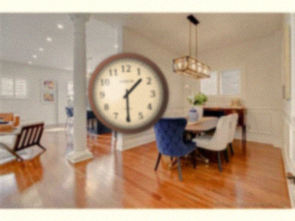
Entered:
1:30
